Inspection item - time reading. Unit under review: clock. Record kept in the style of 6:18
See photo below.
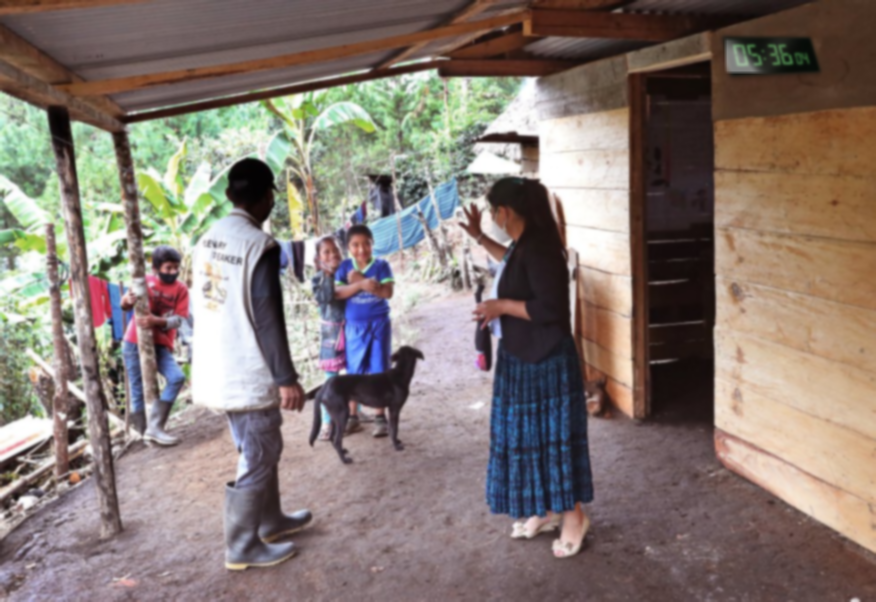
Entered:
5:36
